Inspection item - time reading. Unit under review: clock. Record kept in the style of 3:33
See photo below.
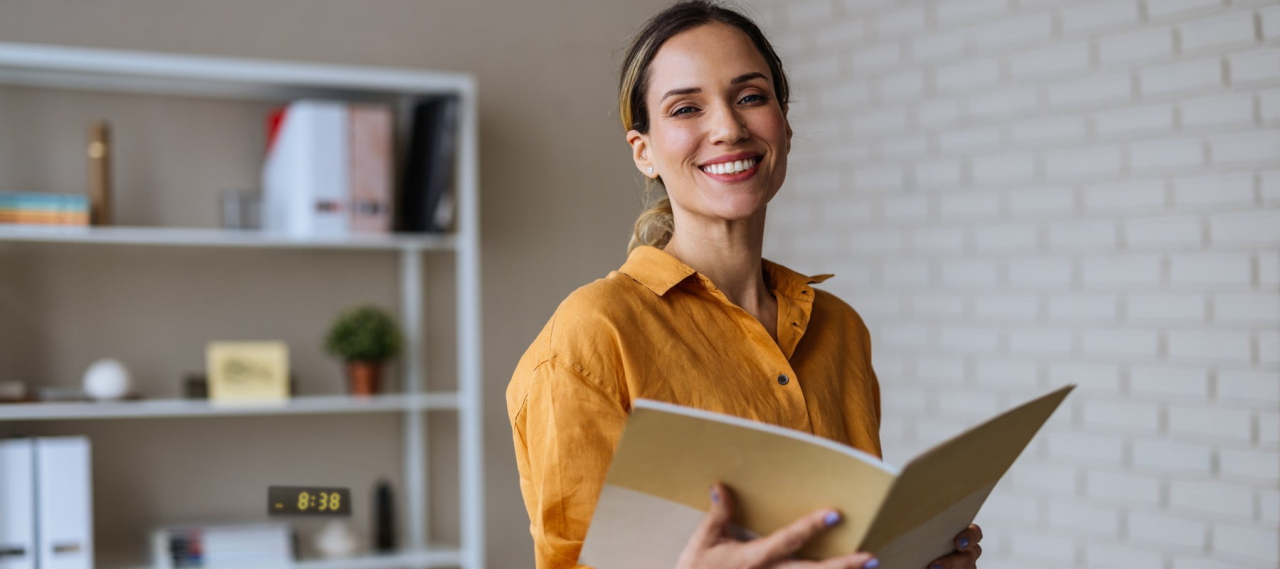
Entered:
8:38
